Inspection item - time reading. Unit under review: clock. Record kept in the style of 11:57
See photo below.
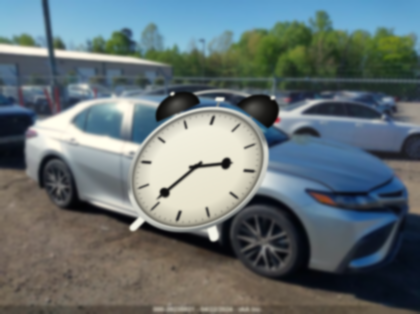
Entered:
2:36
